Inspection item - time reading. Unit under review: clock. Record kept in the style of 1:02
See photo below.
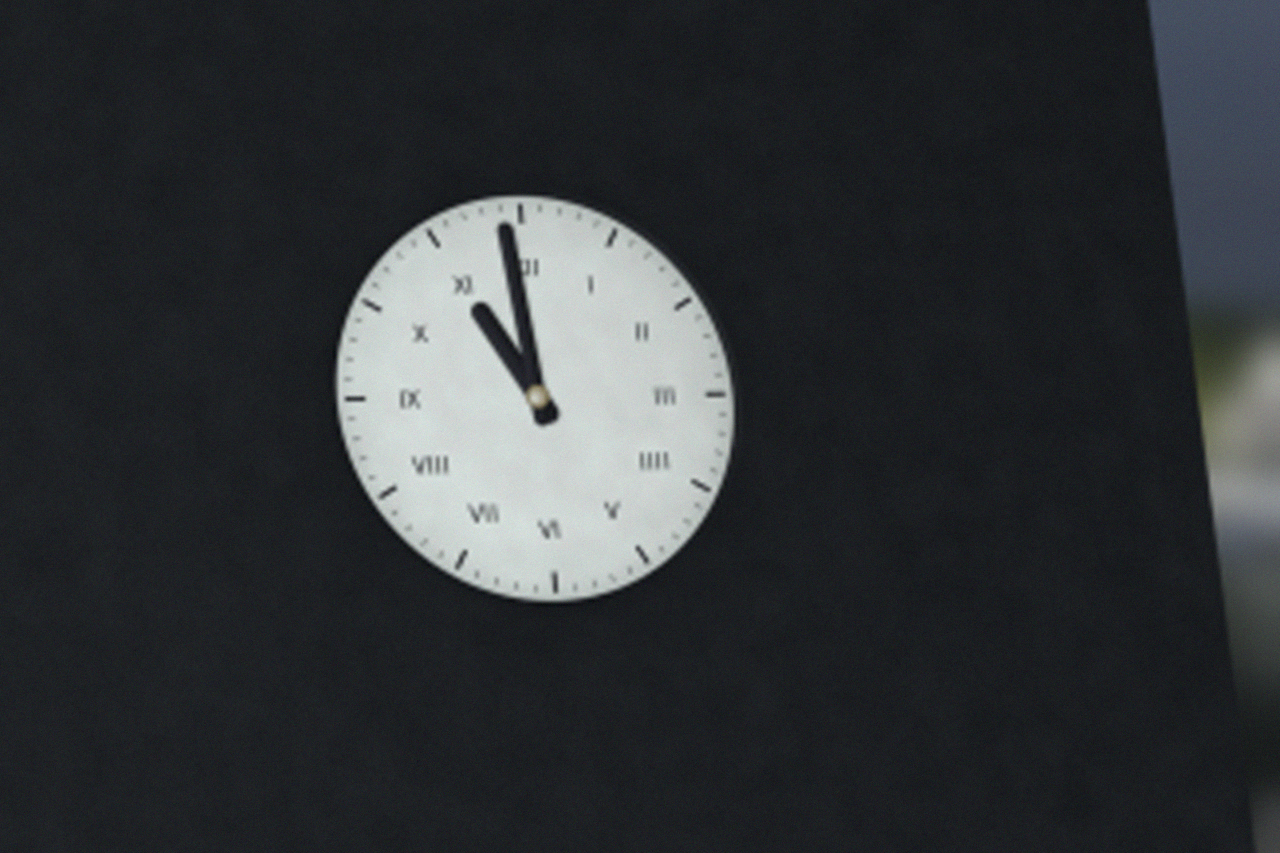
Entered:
10:59
